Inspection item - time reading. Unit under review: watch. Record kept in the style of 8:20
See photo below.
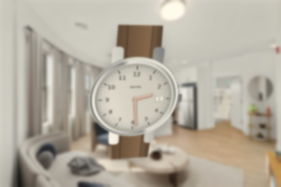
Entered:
2:29
